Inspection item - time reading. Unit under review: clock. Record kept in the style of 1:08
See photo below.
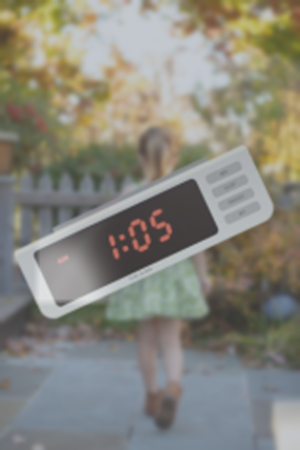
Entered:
1:05
